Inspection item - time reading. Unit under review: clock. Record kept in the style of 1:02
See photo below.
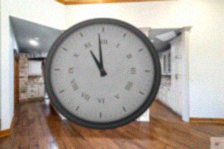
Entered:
10:59
